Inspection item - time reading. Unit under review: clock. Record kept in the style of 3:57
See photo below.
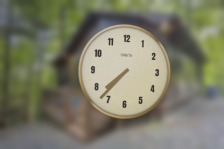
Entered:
7:37
